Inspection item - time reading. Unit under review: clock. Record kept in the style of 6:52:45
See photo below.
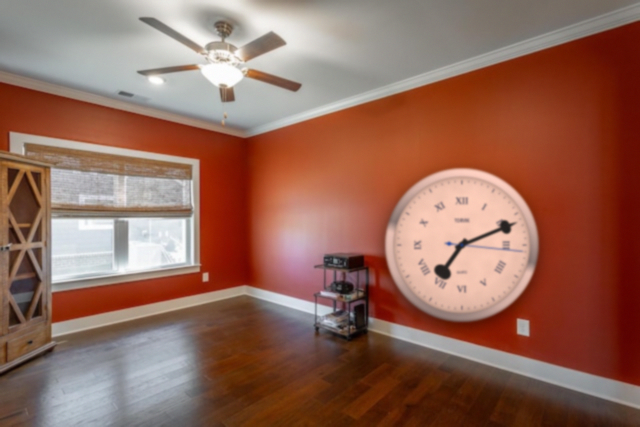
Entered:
7:11:16
